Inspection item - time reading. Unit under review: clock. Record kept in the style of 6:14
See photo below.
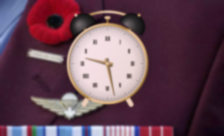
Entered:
9:28
